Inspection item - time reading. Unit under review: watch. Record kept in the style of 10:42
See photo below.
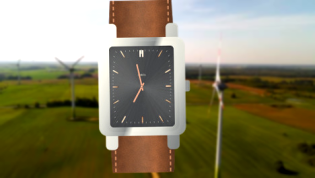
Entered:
6:58
